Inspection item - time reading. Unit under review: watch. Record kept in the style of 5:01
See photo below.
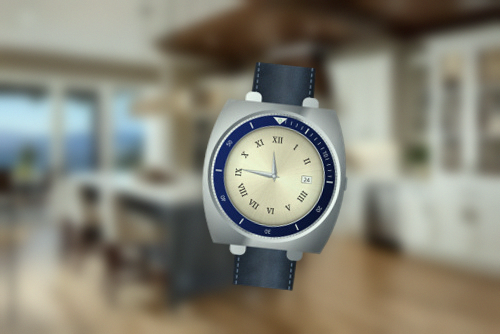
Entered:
11:46
